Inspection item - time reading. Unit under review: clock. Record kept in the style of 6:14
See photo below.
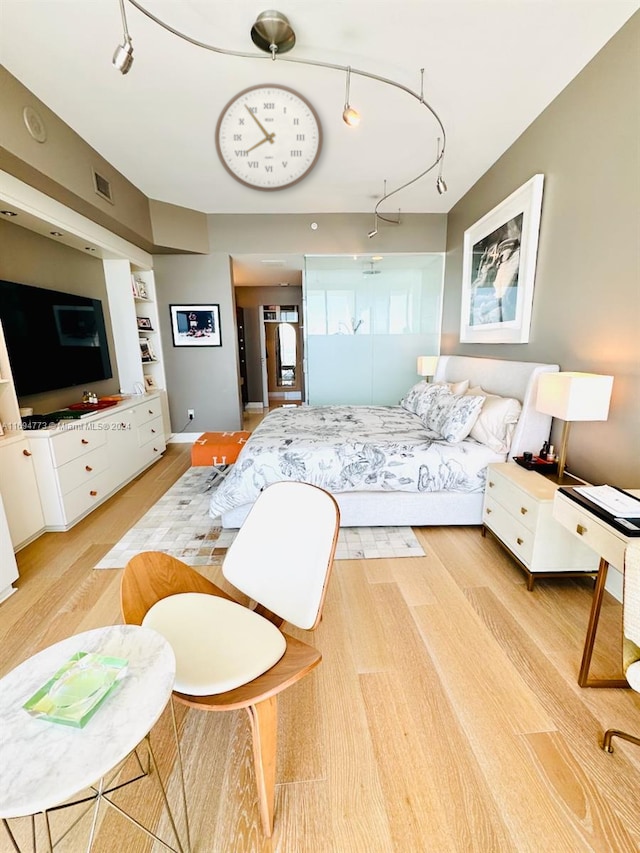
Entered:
7:54
